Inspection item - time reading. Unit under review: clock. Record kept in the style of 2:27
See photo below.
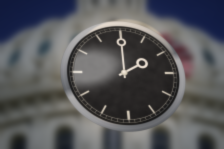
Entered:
2:00
